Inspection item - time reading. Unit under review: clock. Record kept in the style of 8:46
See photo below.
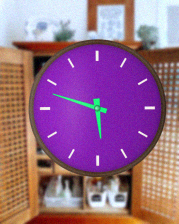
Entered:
5:48
